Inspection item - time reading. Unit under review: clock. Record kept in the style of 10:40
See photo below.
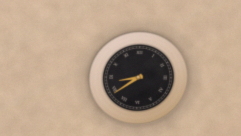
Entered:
8:39
